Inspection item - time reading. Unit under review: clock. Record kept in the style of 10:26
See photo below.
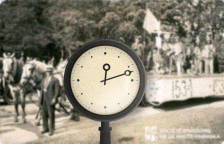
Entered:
12:12
